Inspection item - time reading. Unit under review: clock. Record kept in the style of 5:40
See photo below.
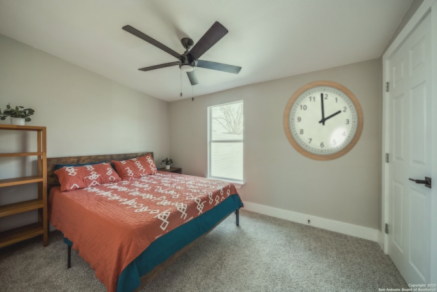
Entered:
1:59
